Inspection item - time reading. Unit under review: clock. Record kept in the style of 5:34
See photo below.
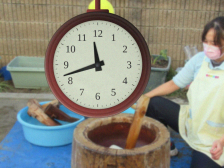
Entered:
11:42
